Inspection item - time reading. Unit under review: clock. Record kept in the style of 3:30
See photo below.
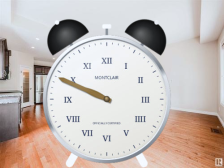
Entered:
9:49
